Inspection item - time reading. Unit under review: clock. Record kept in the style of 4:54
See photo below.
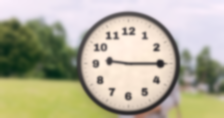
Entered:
9:15
